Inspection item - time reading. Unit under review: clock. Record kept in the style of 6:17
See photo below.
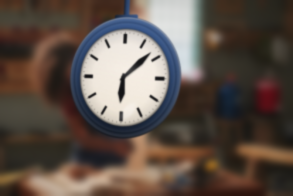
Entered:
6:08
